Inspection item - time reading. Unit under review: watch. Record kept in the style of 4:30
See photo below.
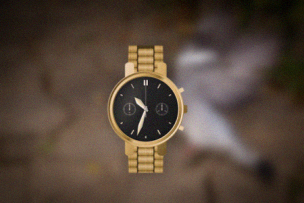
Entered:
10:33
